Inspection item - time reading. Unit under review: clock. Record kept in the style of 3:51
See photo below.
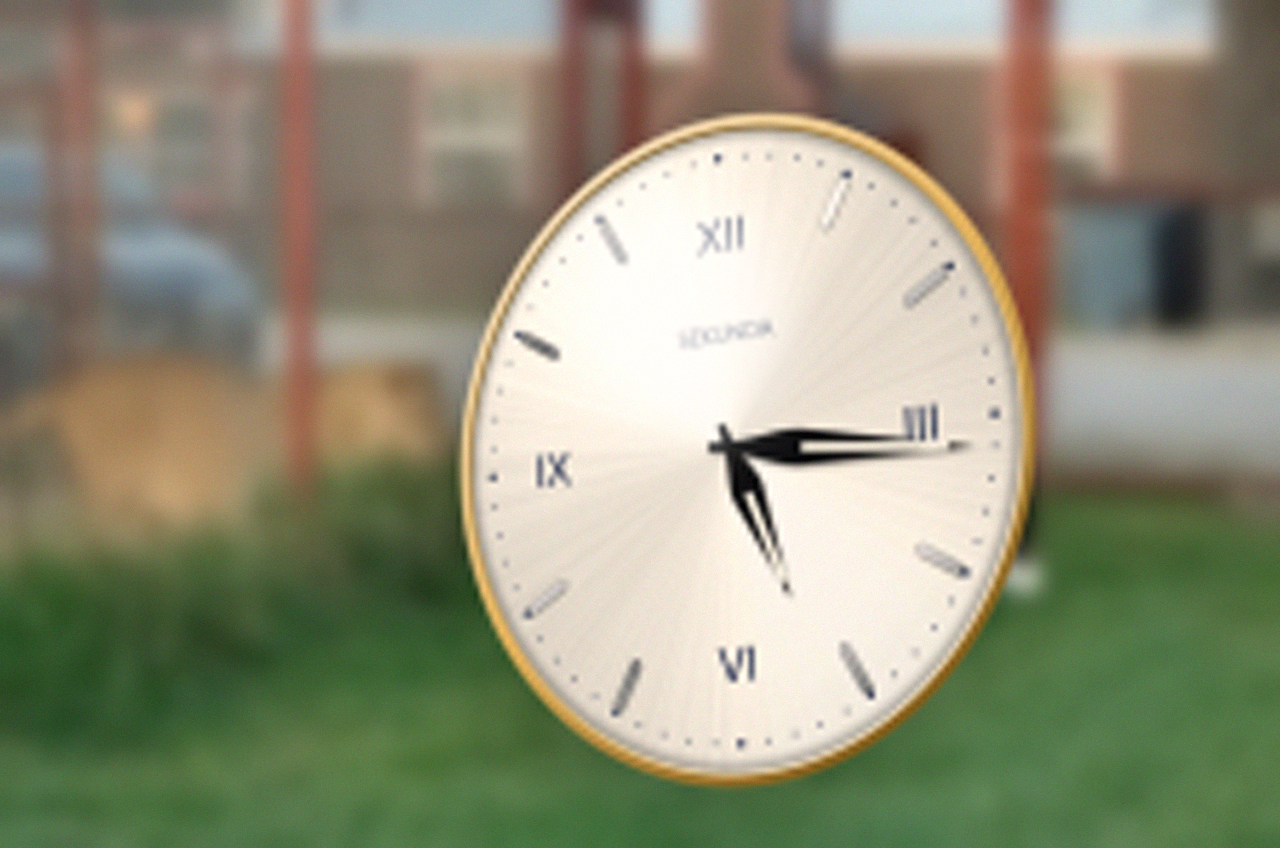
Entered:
5:16
